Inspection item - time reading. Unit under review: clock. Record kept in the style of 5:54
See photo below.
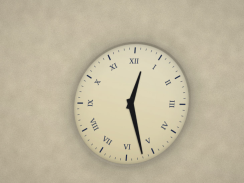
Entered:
12:27
